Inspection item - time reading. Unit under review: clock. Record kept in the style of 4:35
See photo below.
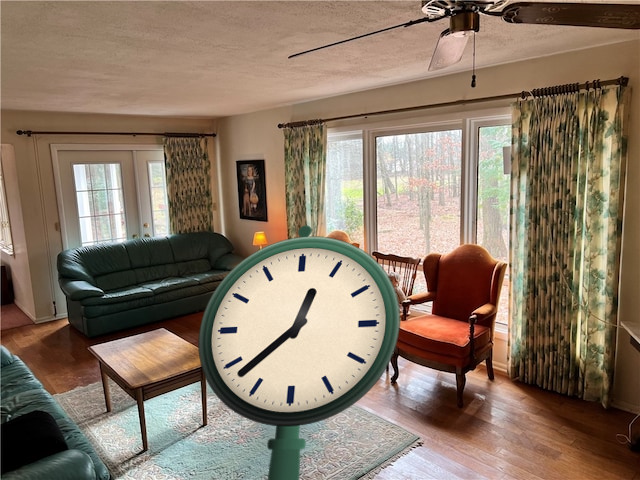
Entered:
12:38
